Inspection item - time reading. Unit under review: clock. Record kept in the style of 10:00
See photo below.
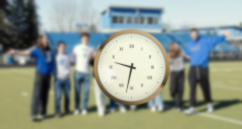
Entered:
9:32
